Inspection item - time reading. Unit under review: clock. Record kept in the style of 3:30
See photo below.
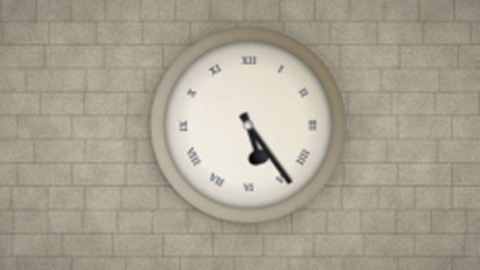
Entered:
5:24
